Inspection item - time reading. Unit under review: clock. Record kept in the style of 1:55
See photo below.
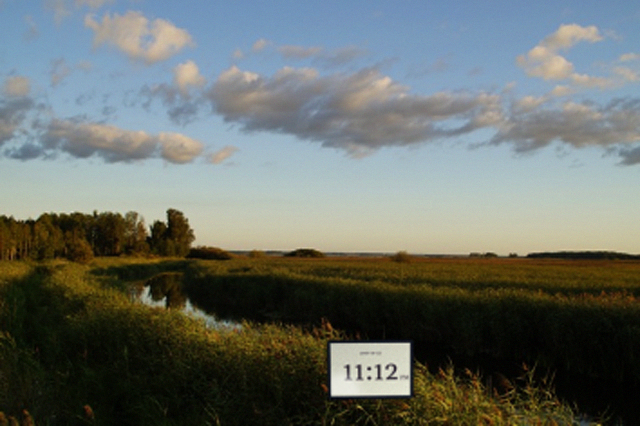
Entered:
11:12
